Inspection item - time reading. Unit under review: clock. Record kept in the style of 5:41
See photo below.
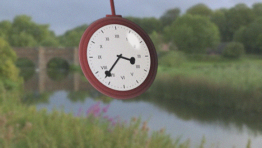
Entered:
3:37
